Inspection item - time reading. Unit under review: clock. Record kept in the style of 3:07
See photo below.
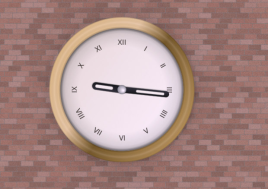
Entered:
9:16
